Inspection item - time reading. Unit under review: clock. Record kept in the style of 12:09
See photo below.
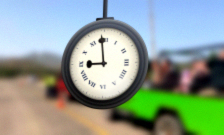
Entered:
8:59
